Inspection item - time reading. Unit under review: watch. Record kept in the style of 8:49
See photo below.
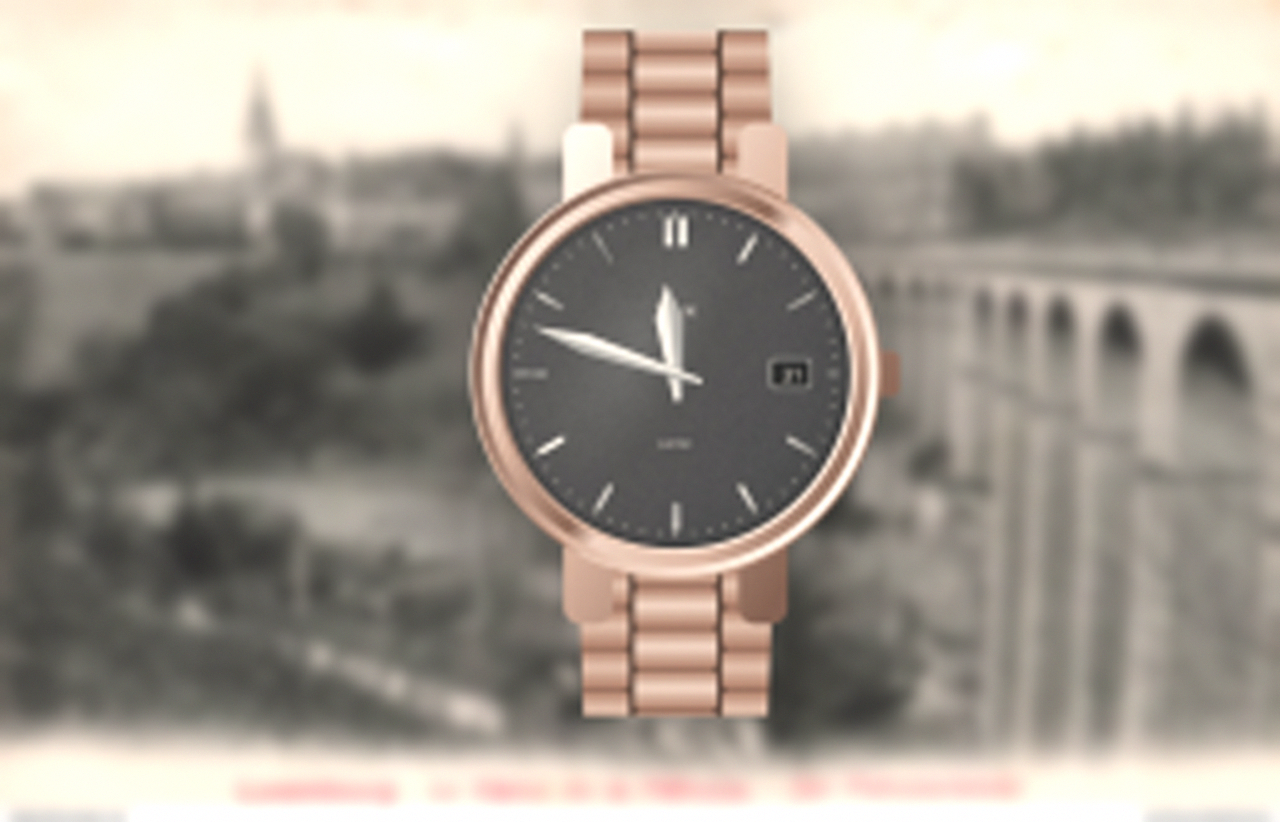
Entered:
11:48
